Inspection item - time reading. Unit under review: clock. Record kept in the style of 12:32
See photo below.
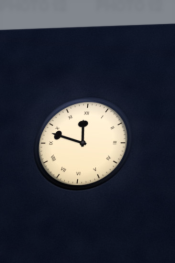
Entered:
11:48
